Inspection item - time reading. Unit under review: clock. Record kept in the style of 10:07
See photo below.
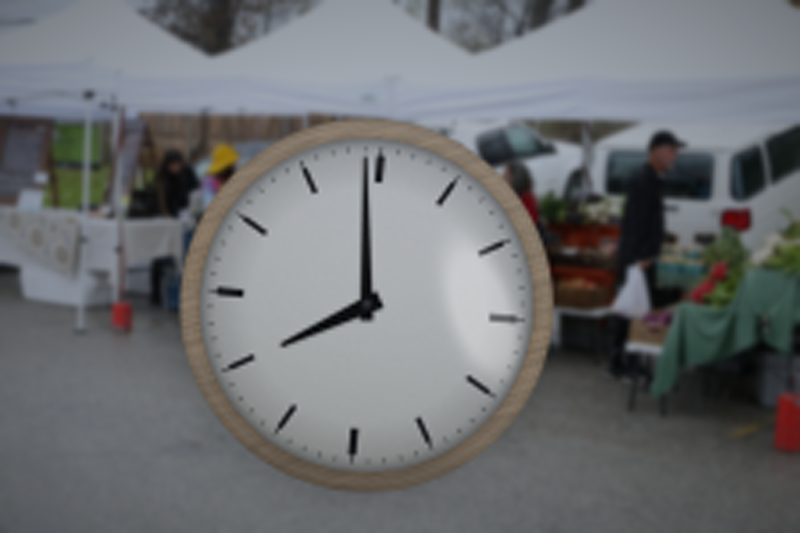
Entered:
7:59
